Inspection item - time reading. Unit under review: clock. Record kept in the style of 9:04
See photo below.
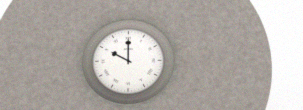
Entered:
10:00
